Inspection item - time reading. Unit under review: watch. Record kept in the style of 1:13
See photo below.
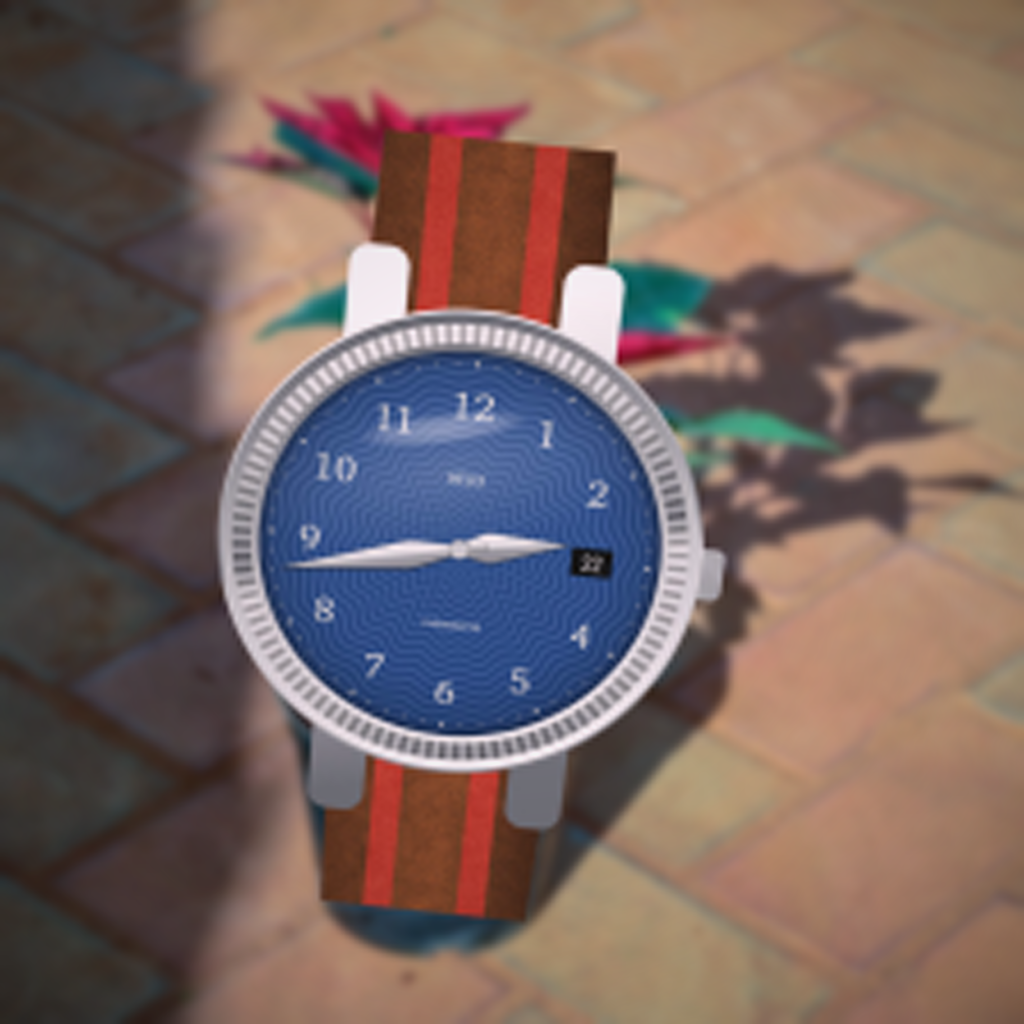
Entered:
2:43
